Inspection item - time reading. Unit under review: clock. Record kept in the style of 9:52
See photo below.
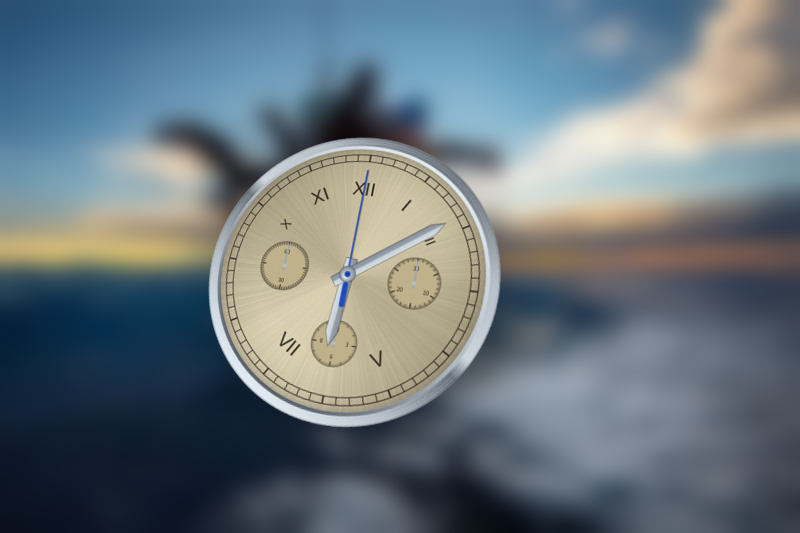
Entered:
6:09
